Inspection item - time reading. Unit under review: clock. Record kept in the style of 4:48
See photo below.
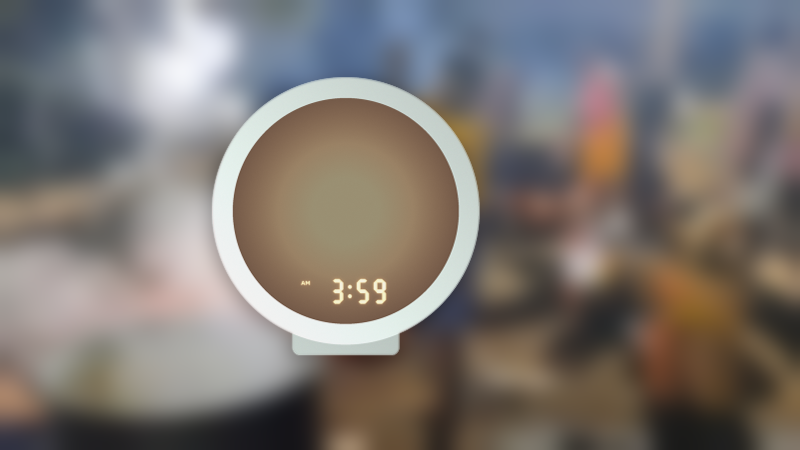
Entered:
3:59
